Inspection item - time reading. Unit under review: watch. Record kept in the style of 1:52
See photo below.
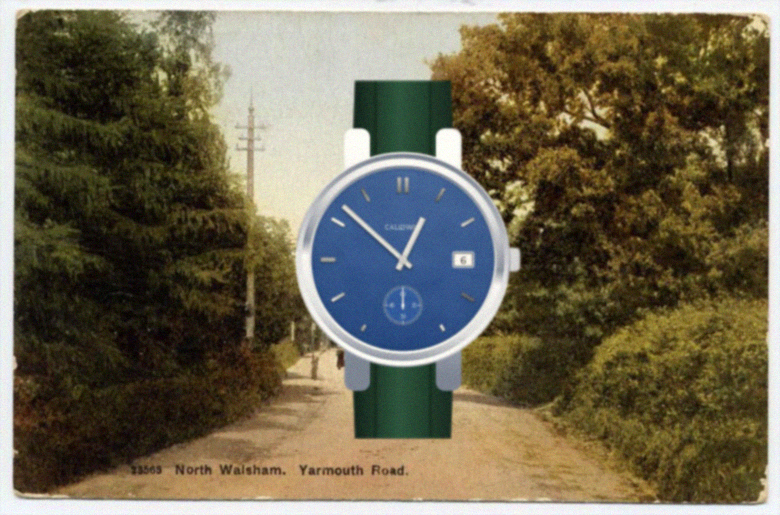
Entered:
12:52
